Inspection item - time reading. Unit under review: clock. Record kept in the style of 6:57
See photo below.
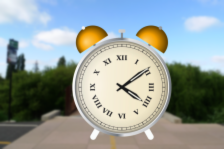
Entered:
4:09
